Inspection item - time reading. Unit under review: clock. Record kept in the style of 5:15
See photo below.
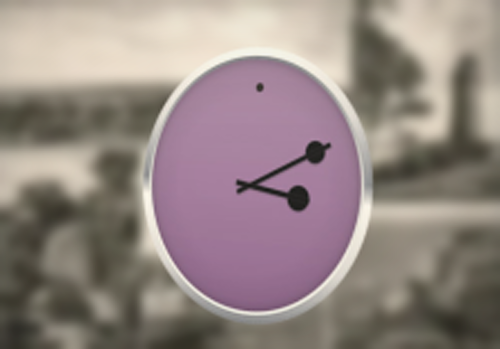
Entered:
3:10
